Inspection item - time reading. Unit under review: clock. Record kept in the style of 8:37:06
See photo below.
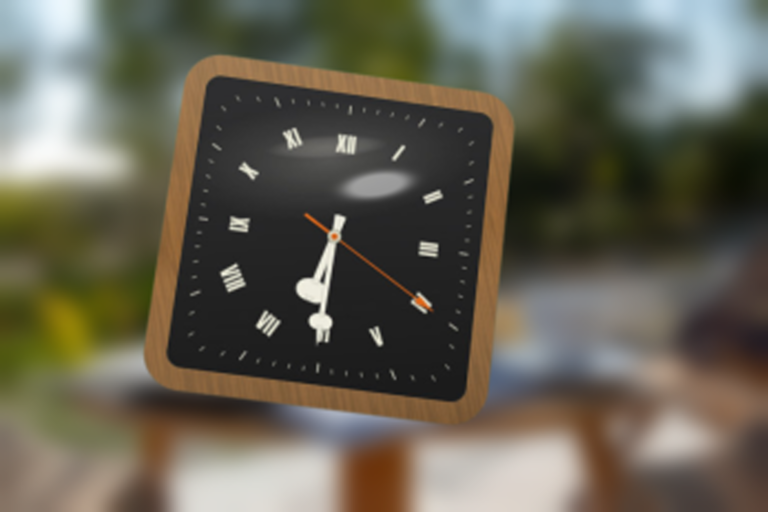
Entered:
6:30:20
